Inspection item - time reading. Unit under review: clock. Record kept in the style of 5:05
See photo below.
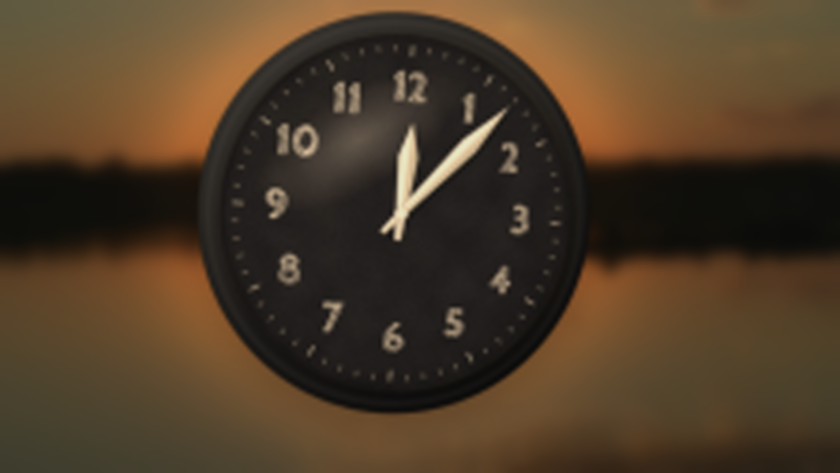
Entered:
12:07
